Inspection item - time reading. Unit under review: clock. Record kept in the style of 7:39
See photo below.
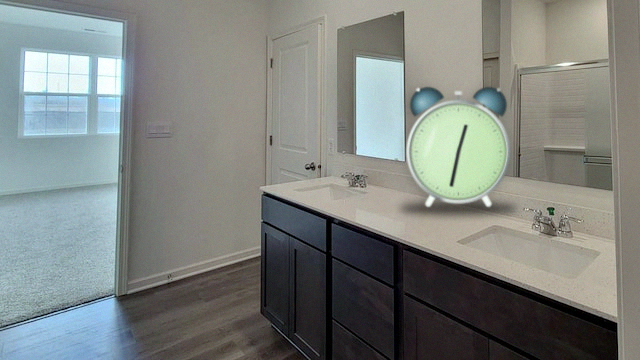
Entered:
12:32
